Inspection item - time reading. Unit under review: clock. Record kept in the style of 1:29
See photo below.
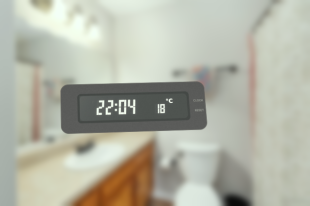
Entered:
22:04
